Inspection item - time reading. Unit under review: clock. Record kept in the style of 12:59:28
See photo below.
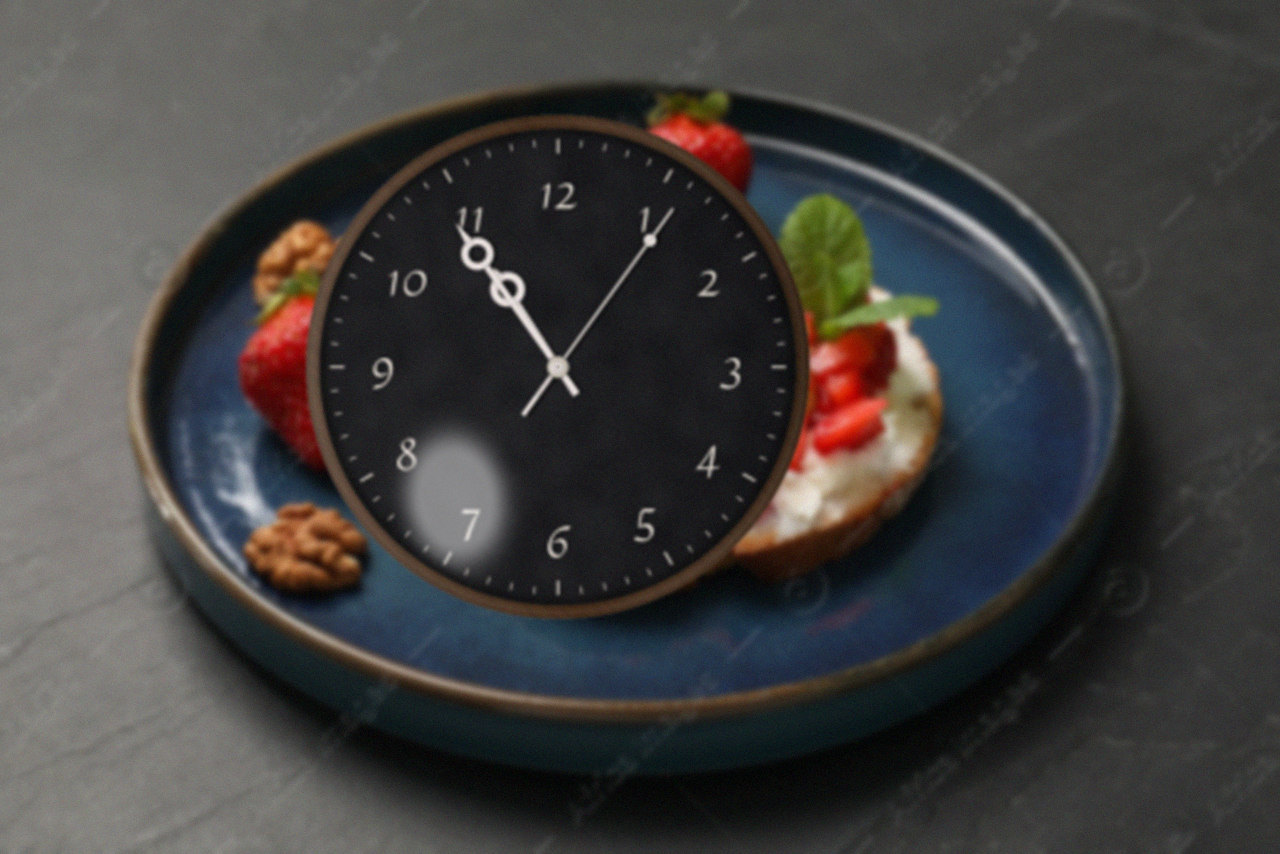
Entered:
10:54:06
